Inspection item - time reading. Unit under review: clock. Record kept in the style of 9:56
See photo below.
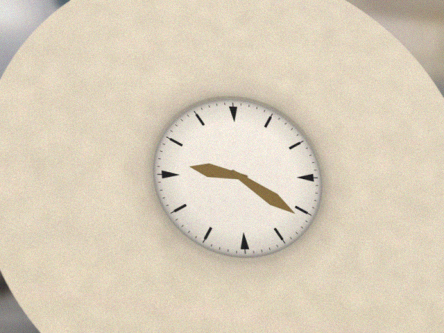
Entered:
9:21
